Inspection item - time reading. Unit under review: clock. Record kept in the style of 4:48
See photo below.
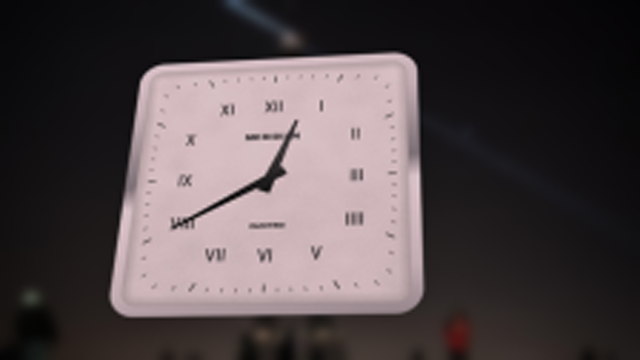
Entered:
12:40
